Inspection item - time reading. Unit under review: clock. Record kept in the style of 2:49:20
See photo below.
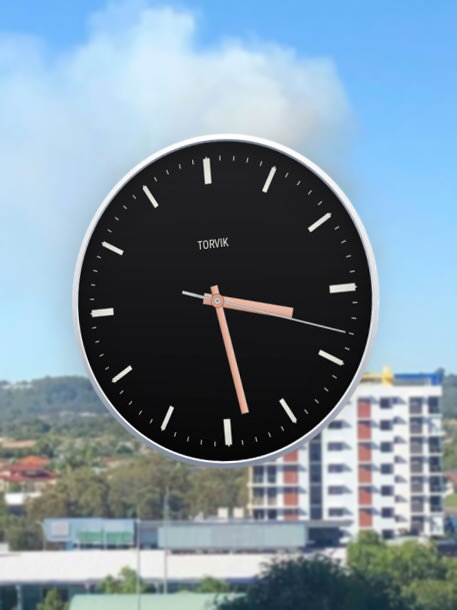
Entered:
3:28:18
